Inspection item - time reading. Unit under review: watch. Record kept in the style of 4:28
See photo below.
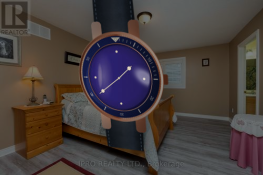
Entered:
1:39
